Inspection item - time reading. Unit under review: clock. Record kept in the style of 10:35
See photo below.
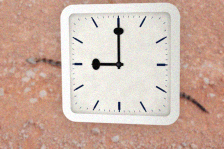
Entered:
9:00
